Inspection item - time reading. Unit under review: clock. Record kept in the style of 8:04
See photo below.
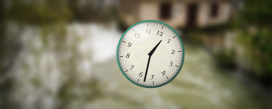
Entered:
12:28
